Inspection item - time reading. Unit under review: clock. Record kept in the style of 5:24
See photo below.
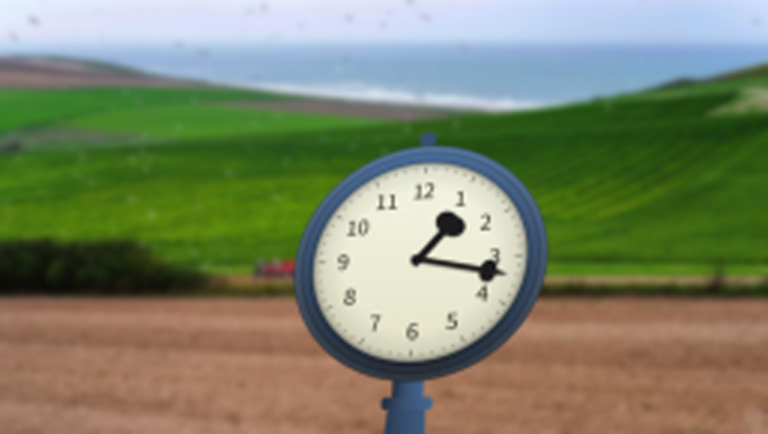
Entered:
1:17
